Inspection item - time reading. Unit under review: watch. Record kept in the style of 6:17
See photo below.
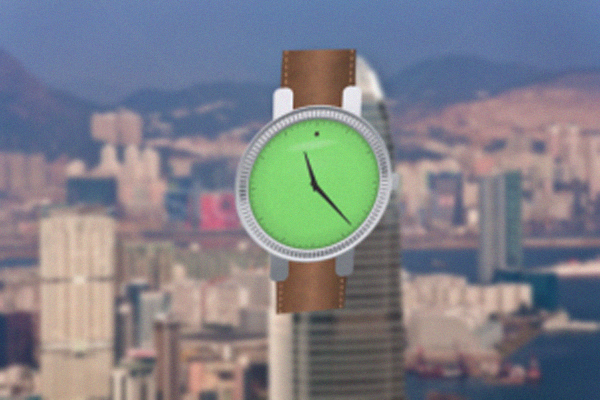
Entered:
11:23
